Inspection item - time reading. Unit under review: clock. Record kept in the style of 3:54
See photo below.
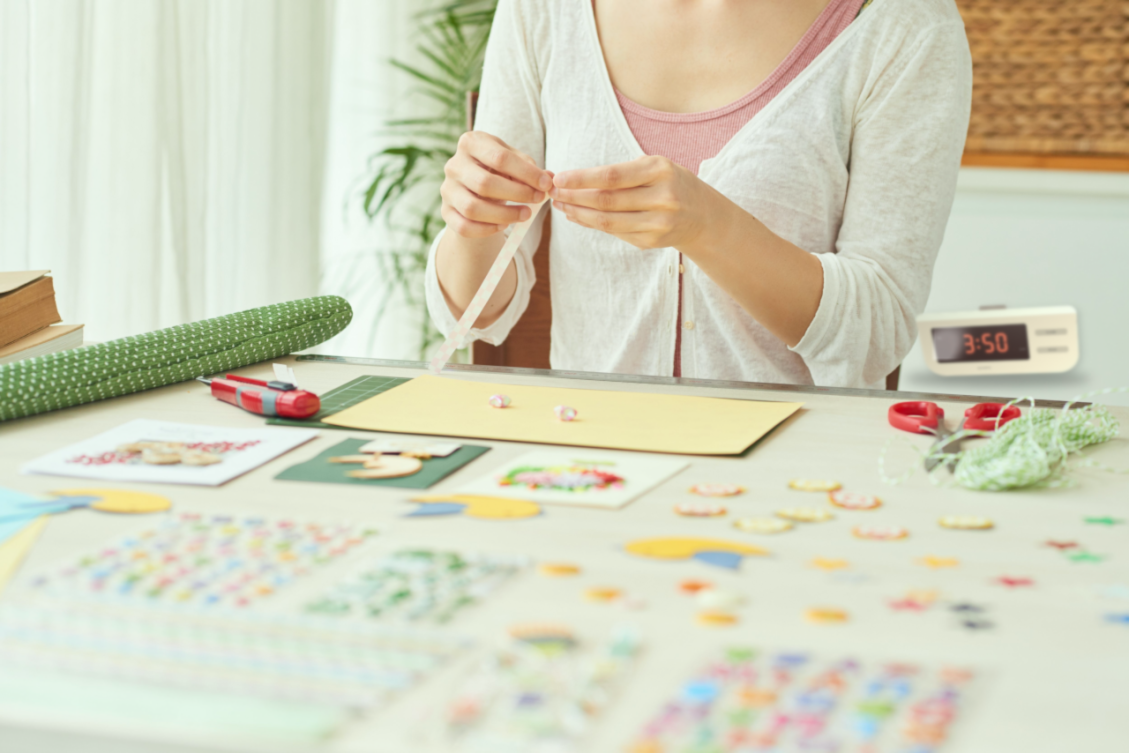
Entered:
3:50
